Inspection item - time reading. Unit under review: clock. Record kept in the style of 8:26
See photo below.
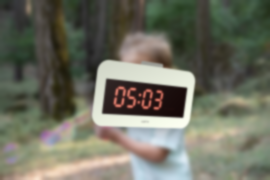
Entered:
5:03
